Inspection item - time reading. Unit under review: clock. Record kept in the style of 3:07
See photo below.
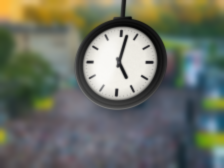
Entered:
5:02
